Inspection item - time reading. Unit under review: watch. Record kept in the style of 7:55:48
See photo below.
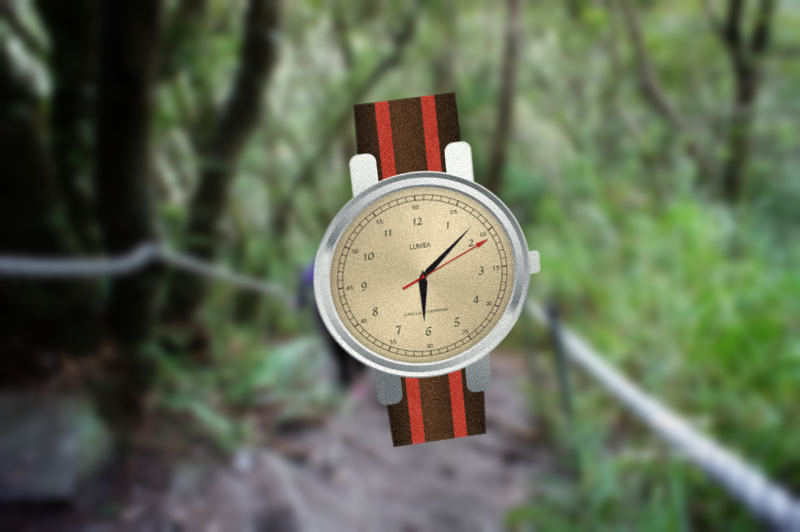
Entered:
6:08:11
